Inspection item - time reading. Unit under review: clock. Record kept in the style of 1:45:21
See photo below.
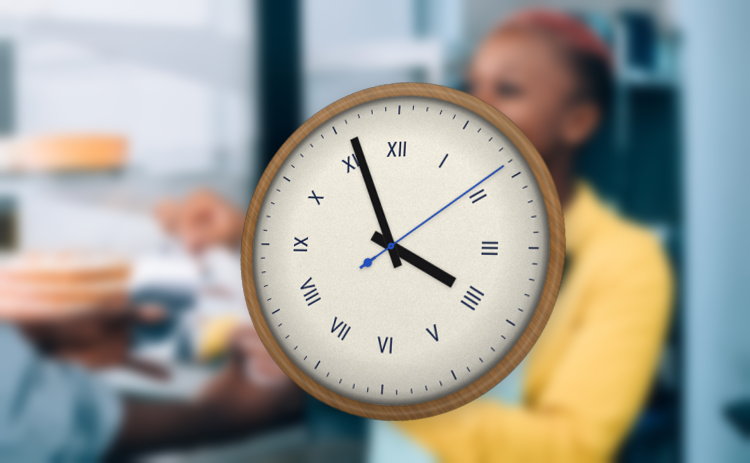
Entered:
3:56:09
